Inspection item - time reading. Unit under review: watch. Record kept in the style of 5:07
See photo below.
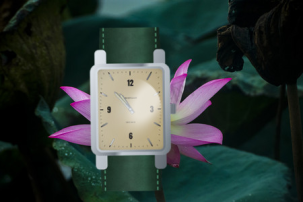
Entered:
10:53
